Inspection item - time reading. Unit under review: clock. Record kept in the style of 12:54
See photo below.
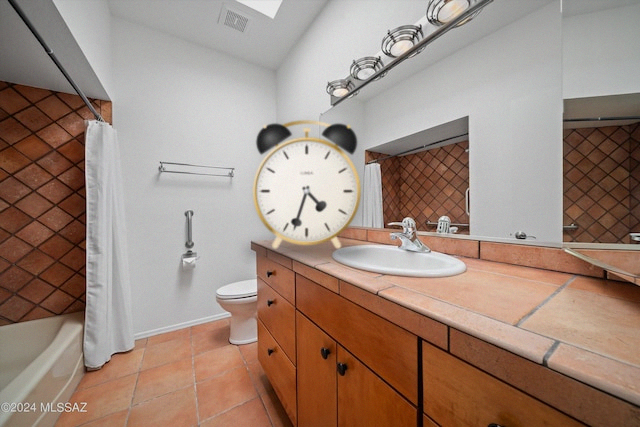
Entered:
4:33
